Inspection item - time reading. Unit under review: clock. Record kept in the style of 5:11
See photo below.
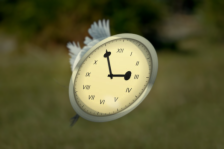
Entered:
2:55
